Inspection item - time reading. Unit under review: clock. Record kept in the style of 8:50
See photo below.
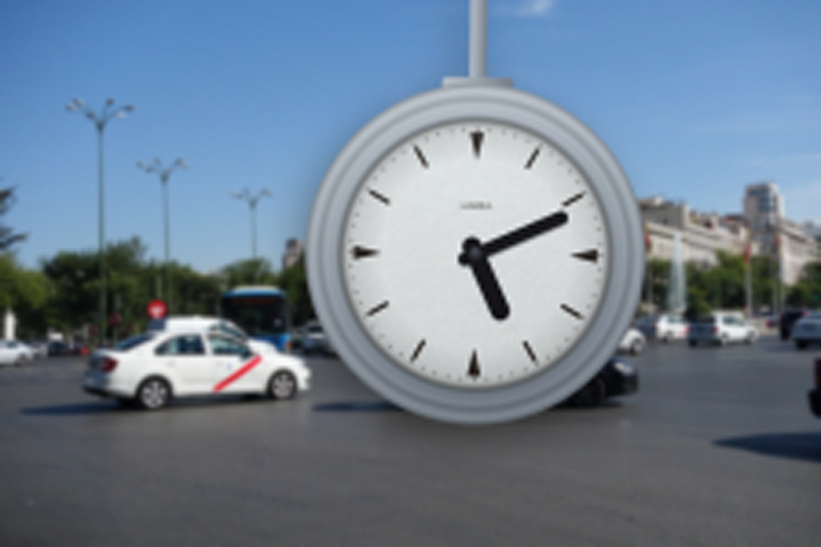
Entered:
5:11
